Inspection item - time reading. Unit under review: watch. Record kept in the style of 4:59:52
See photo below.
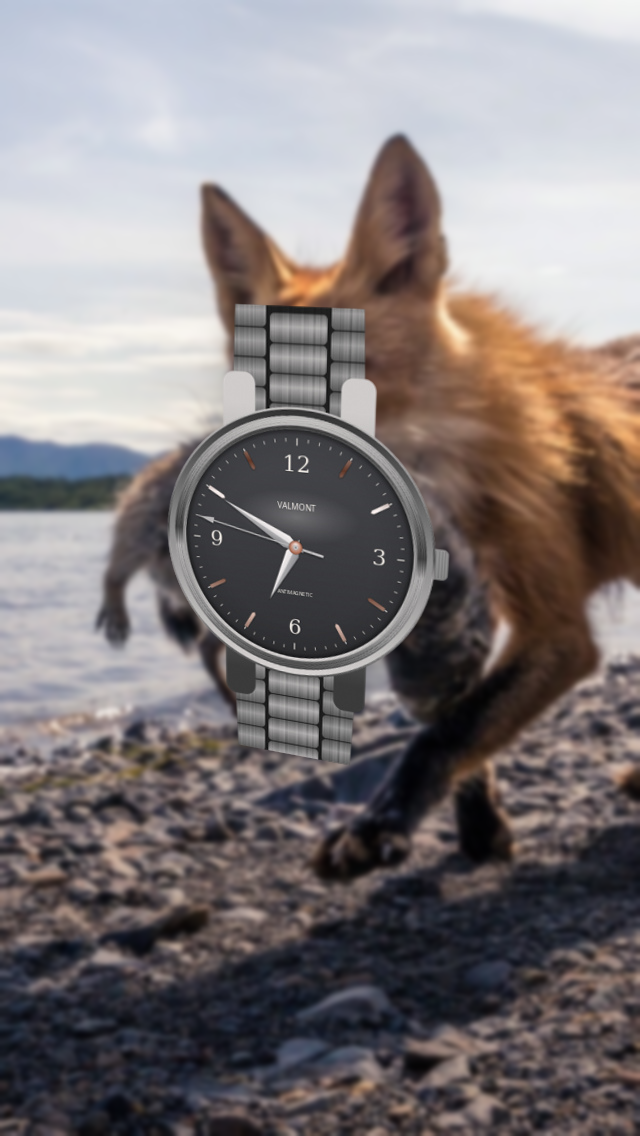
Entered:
6:49:47
